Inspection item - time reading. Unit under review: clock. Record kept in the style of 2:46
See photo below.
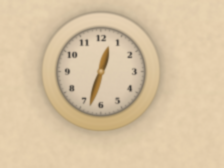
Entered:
12:33
